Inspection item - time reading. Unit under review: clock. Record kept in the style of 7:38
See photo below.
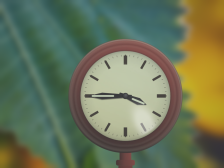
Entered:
3:45
